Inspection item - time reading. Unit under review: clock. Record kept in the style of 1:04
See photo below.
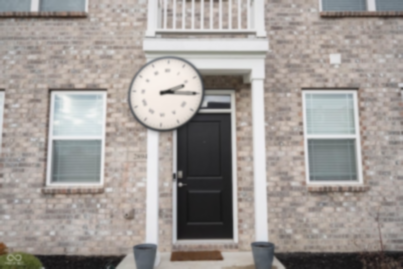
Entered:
2:15
